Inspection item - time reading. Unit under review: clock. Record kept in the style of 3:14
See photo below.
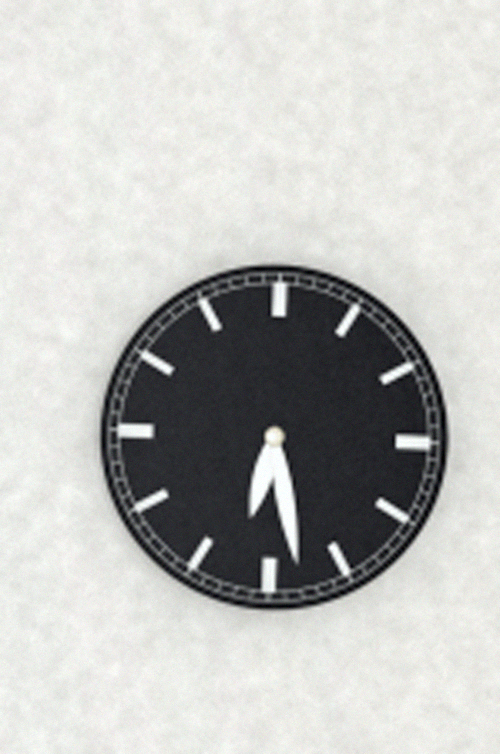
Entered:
6:28
